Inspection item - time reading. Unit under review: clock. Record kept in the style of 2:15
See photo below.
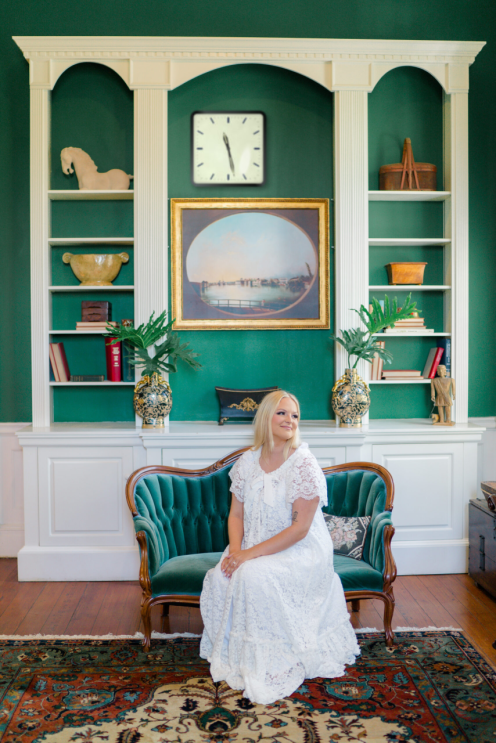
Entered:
11:28
